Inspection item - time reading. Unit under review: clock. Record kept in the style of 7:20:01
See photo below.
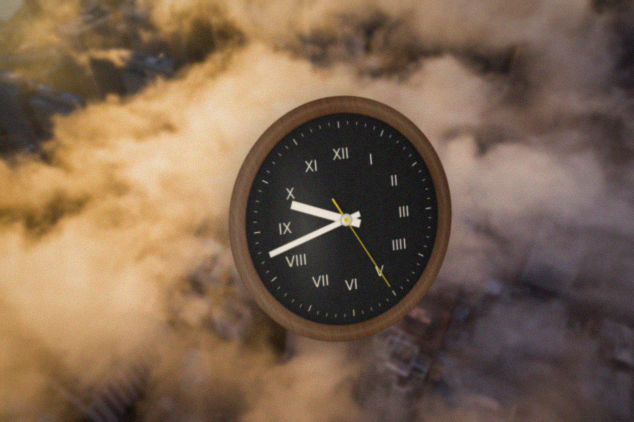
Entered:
9:42:25
